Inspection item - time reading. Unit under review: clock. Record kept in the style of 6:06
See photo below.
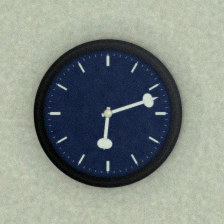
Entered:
6:12
